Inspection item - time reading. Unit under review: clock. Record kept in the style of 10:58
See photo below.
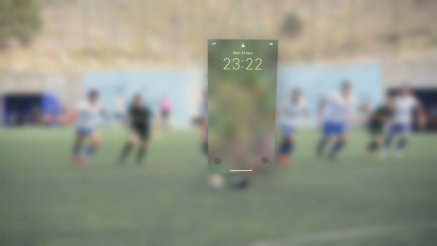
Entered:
23:22
